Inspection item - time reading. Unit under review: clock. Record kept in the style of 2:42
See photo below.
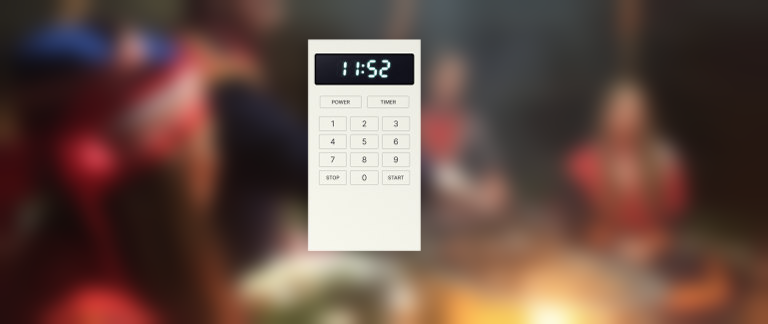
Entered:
11:52
